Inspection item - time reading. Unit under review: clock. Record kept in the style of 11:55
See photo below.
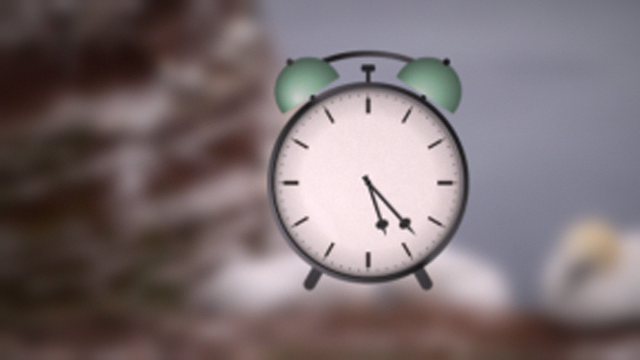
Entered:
5:23
